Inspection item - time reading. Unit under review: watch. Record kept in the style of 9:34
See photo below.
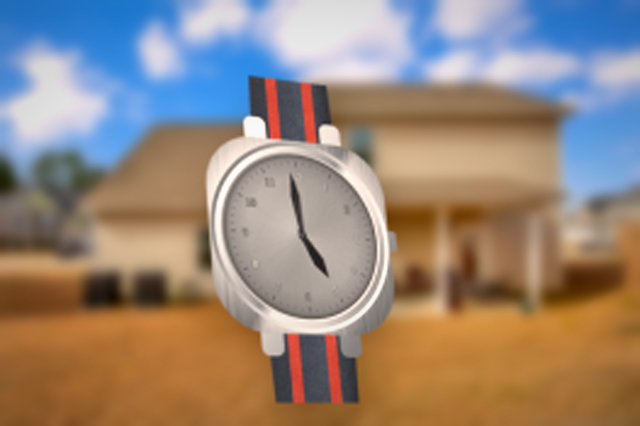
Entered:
4:59
